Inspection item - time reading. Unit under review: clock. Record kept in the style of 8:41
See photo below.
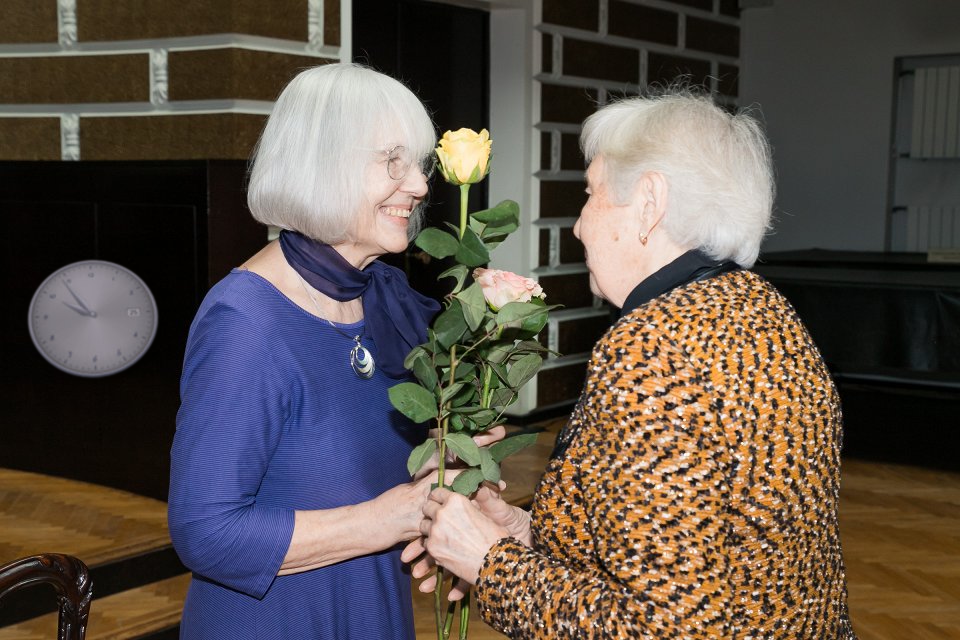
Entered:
9:54
